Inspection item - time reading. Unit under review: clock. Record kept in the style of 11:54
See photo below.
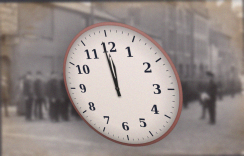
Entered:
11:59
